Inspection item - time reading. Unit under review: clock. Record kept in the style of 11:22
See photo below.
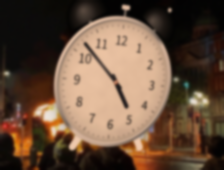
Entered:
4:52
